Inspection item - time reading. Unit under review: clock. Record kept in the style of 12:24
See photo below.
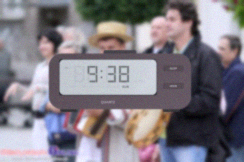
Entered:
9:38
